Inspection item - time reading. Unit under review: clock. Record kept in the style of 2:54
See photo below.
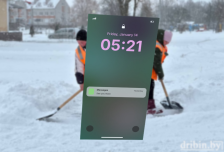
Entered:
5:21
